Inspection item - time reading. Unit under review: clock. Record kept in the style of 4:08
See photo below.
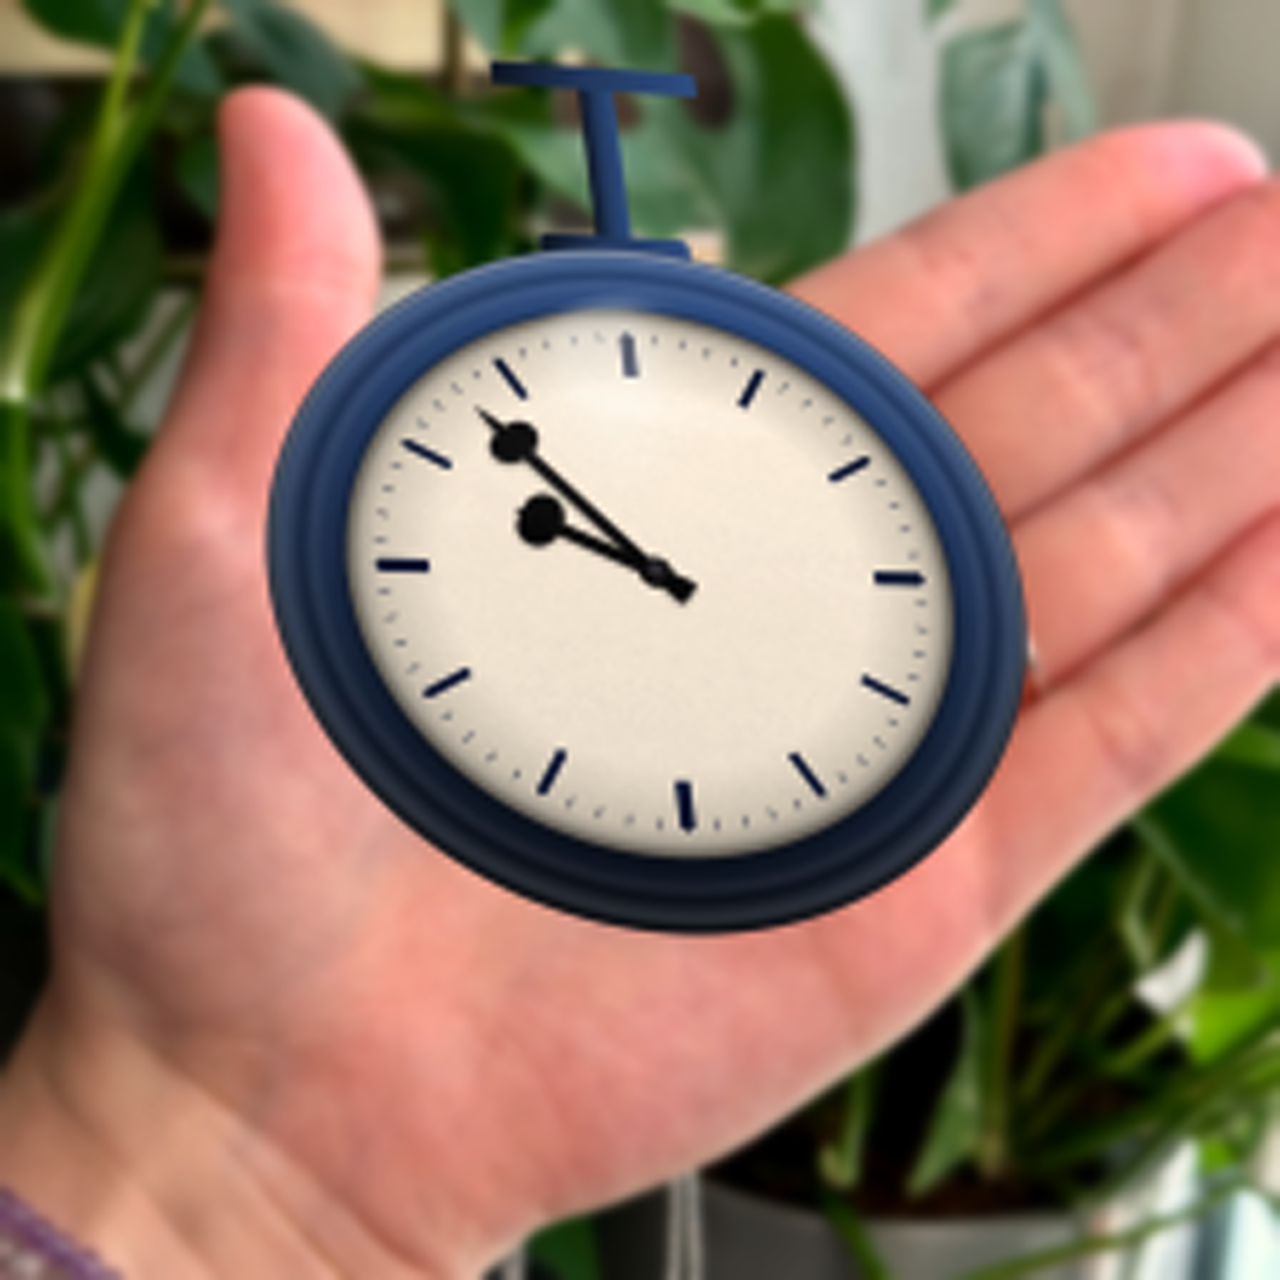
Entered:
9:53
